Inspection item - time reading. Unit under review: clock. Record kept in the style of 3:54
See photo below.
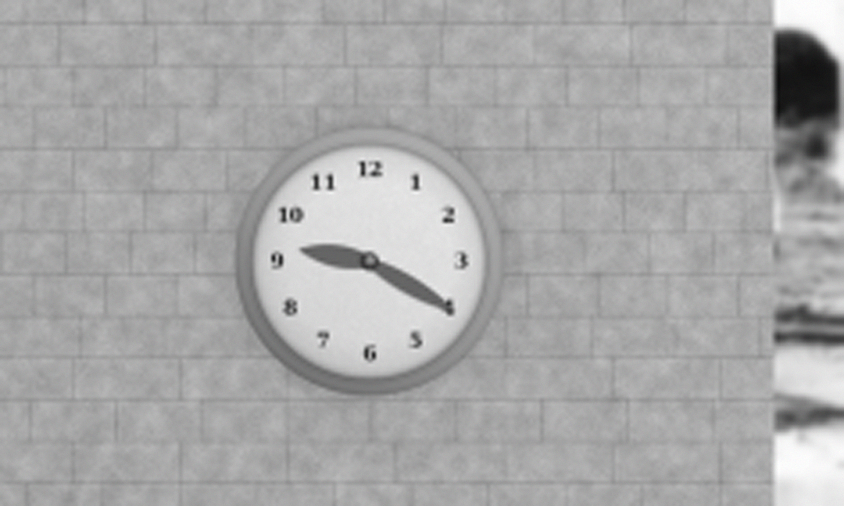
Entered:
9:20
